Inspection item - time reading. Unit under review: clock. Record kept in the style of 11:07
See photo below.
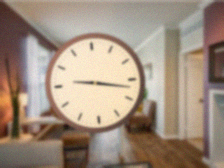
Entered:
9:17
